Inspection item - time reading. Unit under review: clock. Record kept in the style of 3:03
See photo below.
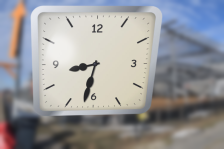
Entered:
8:32
